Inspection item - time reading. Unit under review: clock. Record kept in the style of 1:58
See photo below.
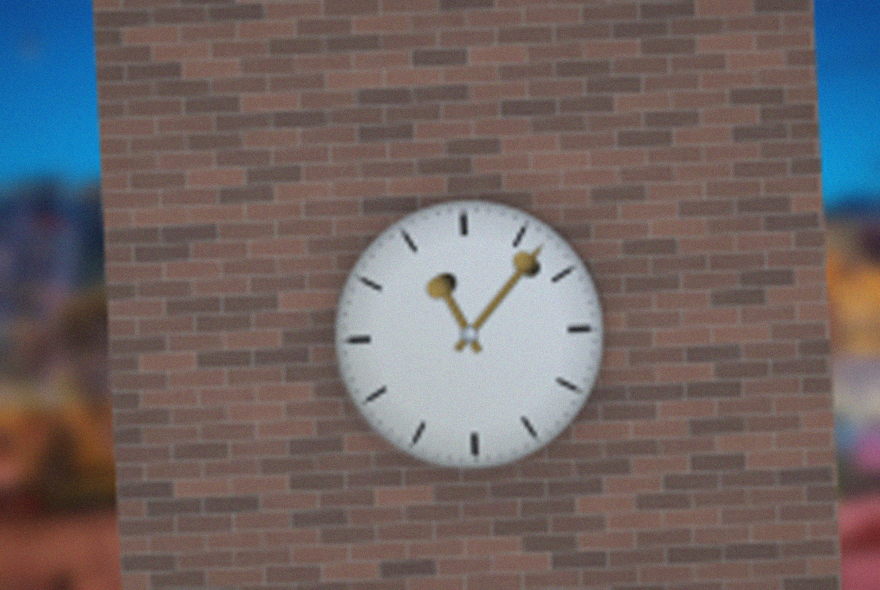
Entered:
11:07
